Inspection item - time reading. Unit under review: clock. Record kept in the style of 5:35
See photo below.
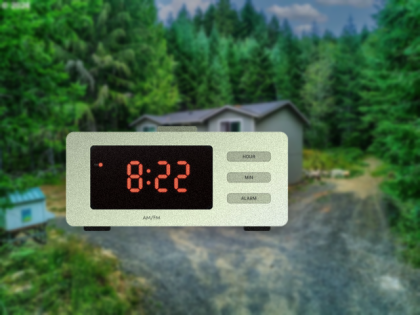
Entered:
8:22
